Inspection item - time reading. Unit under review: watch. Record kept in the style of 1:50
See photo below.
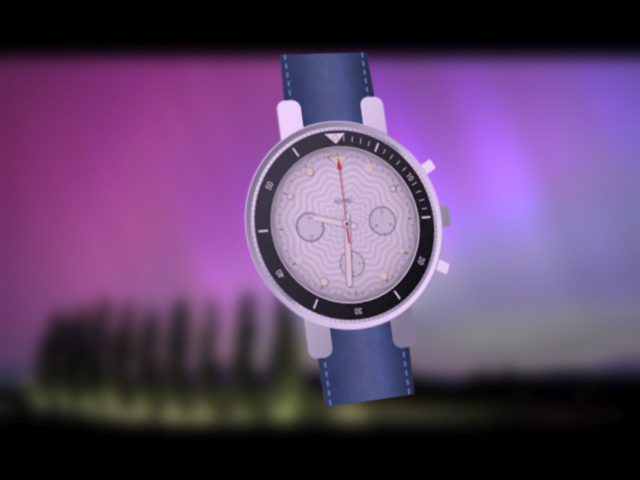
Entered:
9:31
